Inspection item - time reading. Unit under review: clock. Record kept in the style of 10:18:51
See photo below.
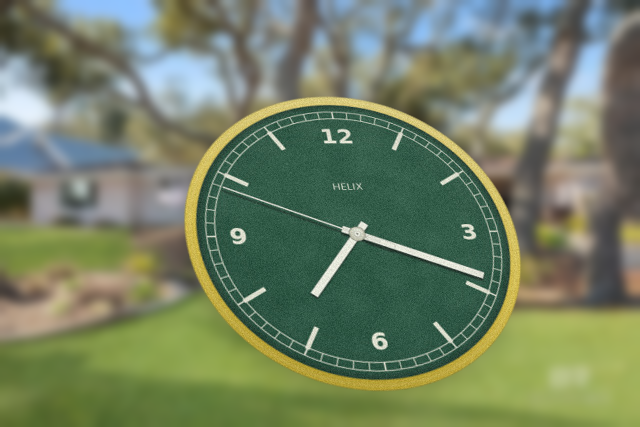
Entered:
7:18:49
